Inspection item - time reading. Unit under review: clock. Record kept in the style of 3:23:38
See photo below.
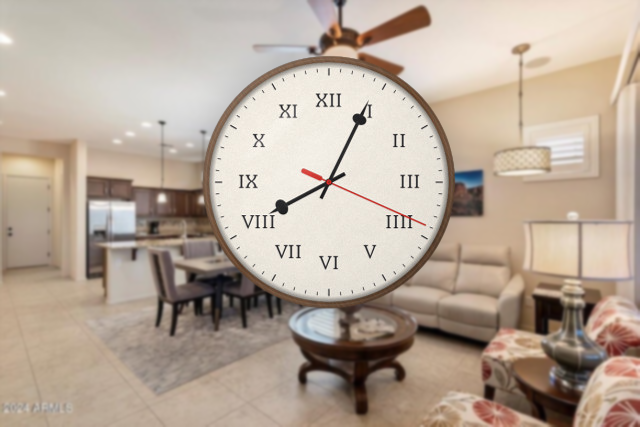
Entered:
8:04:19
